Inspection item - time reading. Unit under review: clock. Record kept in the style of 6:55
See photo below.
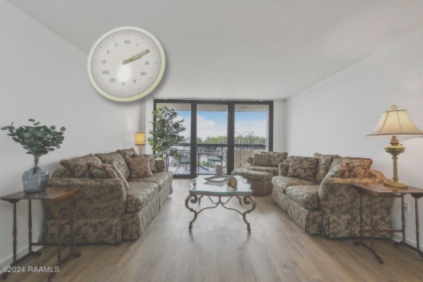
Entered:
2:10
